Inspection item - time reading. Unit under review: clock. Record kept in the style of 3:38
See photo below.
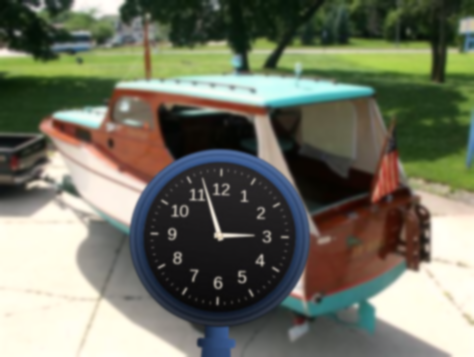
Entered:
2:57
